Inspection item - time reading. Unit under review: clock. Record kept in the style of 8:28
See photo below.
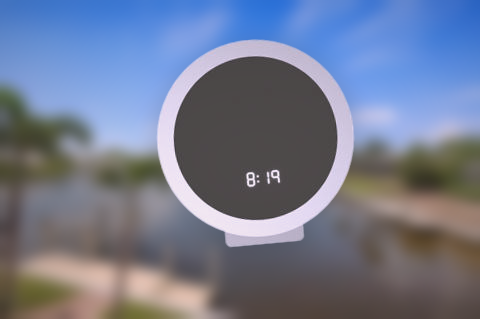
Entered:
8:19
